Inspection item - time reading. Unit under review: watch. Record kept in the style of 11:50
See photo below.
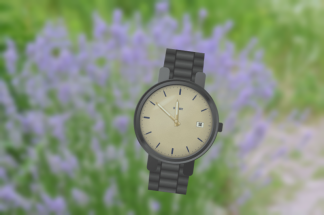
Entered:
11:51
